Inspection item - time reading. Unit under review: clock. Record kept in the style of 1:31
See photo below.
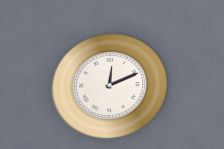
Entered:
12:11
